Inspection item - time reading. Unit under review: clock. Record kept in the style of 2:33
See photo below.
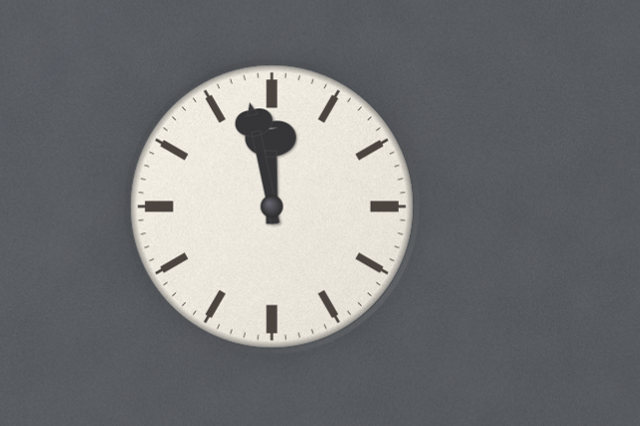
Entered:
11:58
